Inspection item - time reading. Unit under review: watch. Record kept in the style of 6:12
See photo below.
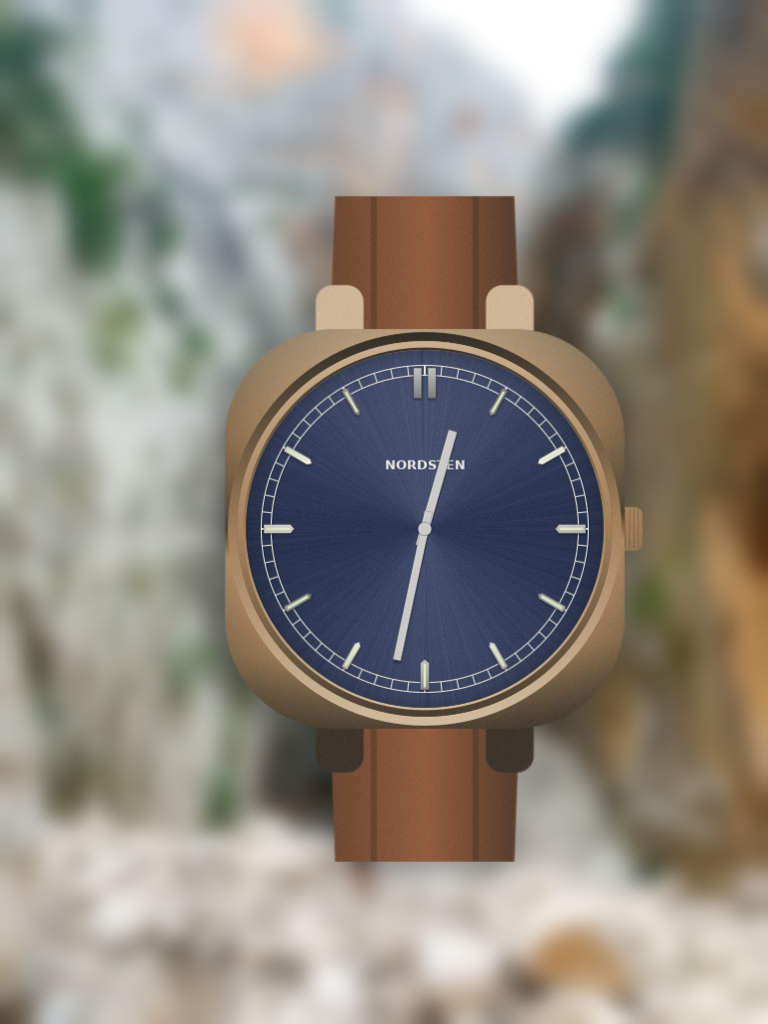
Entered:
12:32
